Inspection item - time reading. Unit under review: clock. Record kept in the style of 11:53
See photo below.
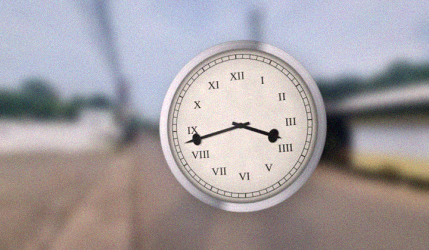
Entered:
3:43
